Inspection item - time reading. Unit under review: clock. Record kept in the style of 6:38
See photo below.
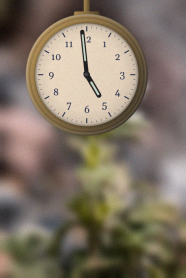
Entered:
4:59
